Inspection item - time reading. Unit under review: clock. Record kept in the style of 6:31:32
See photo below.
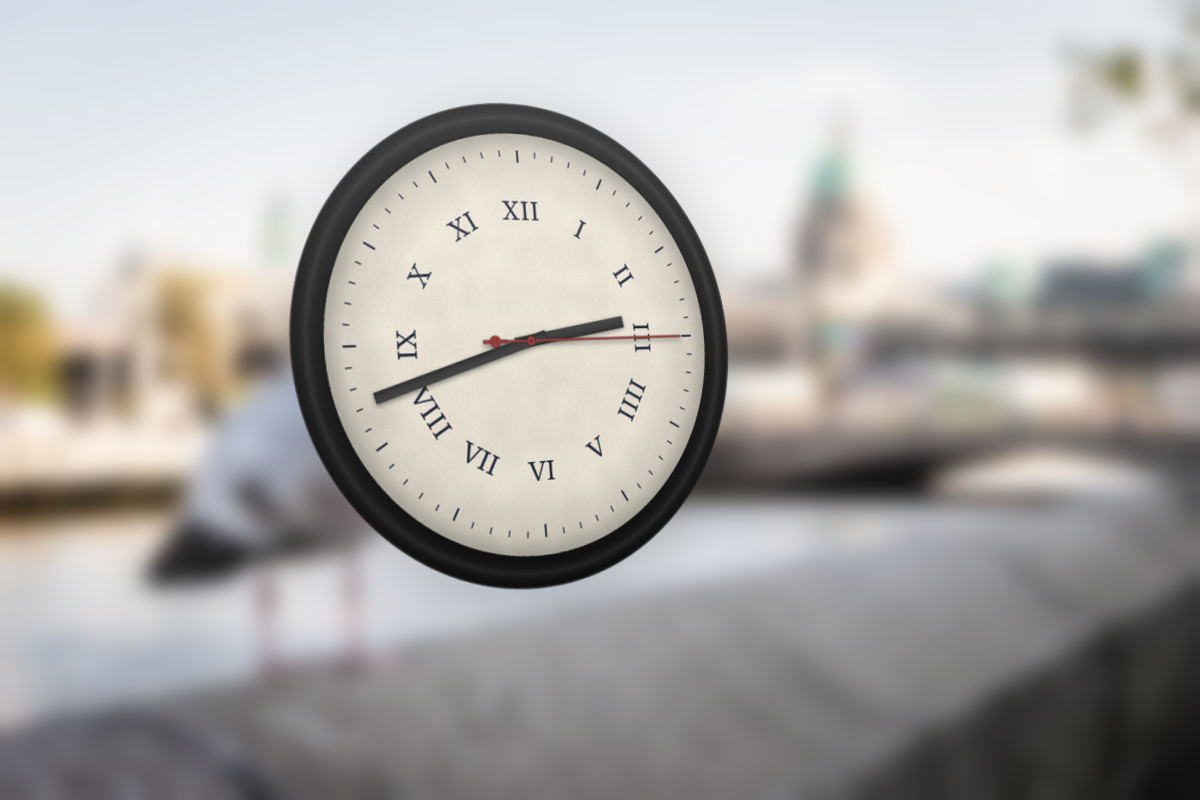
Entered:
2:42:15
